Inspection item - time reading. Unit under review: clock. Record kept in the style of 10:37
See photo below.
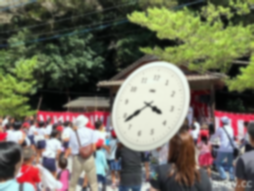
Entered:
3:38
